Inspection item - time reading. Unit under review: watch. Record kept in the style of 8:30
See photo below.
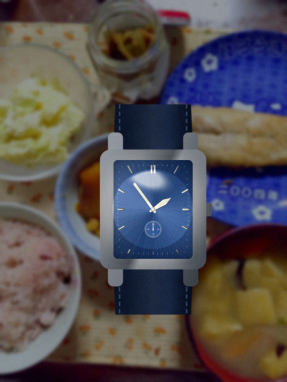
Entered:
1:54
